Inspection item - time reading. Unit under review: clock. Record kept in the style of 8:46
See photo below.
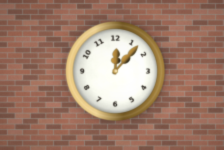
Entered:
12:07
